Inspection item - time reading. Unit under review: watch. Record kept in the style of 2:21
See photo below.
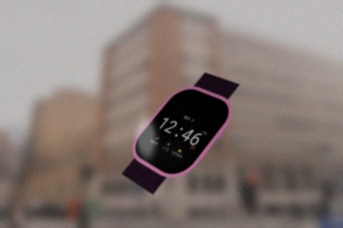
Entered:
12:46
